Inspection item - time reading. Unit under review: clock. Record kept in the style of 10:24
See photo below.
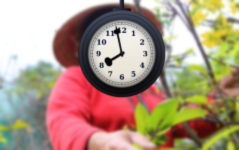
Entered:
7:58
